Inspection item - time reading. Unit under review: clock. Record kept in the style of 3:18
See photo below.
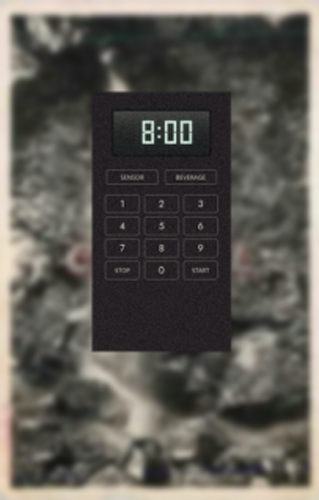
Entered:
8:00
